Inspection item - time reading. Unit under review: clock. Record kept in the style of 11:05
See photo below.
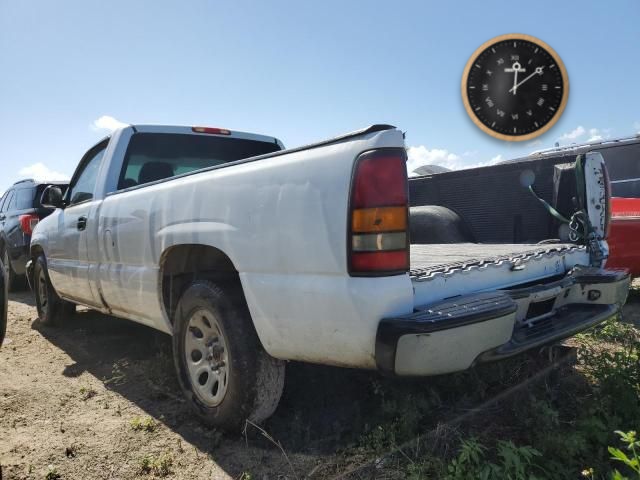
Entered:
12:09
